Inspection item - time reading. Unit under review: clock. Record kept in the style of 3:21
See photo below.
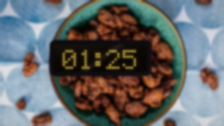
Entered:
1:25
